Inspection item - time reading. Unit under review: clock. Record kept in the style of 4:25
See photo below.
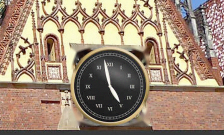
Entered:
4:58
